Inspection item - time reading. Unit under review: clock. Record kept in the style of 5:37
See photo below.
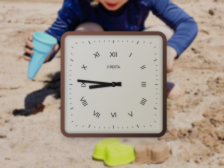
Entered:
8:46
